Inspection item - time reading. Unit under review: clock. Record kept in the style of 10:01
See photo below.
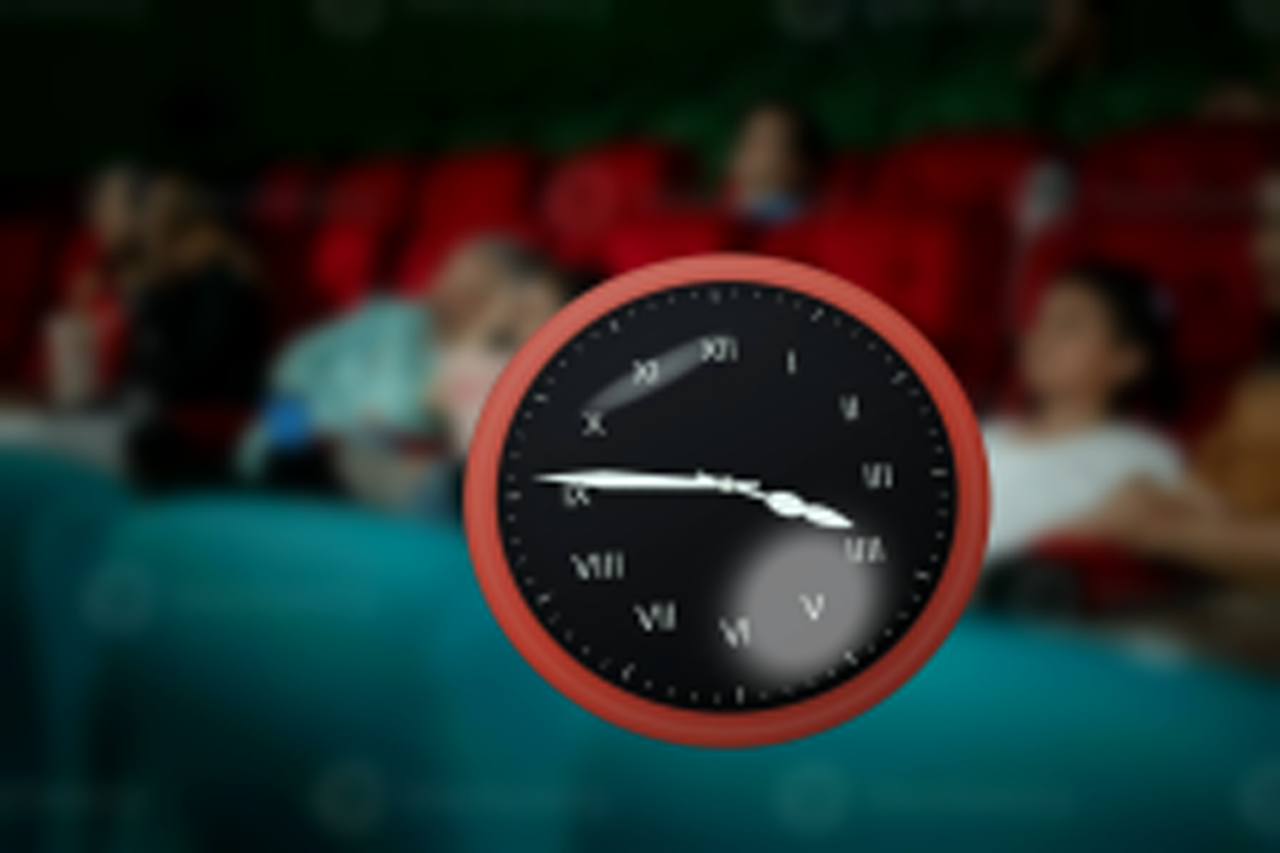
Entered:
3:46
